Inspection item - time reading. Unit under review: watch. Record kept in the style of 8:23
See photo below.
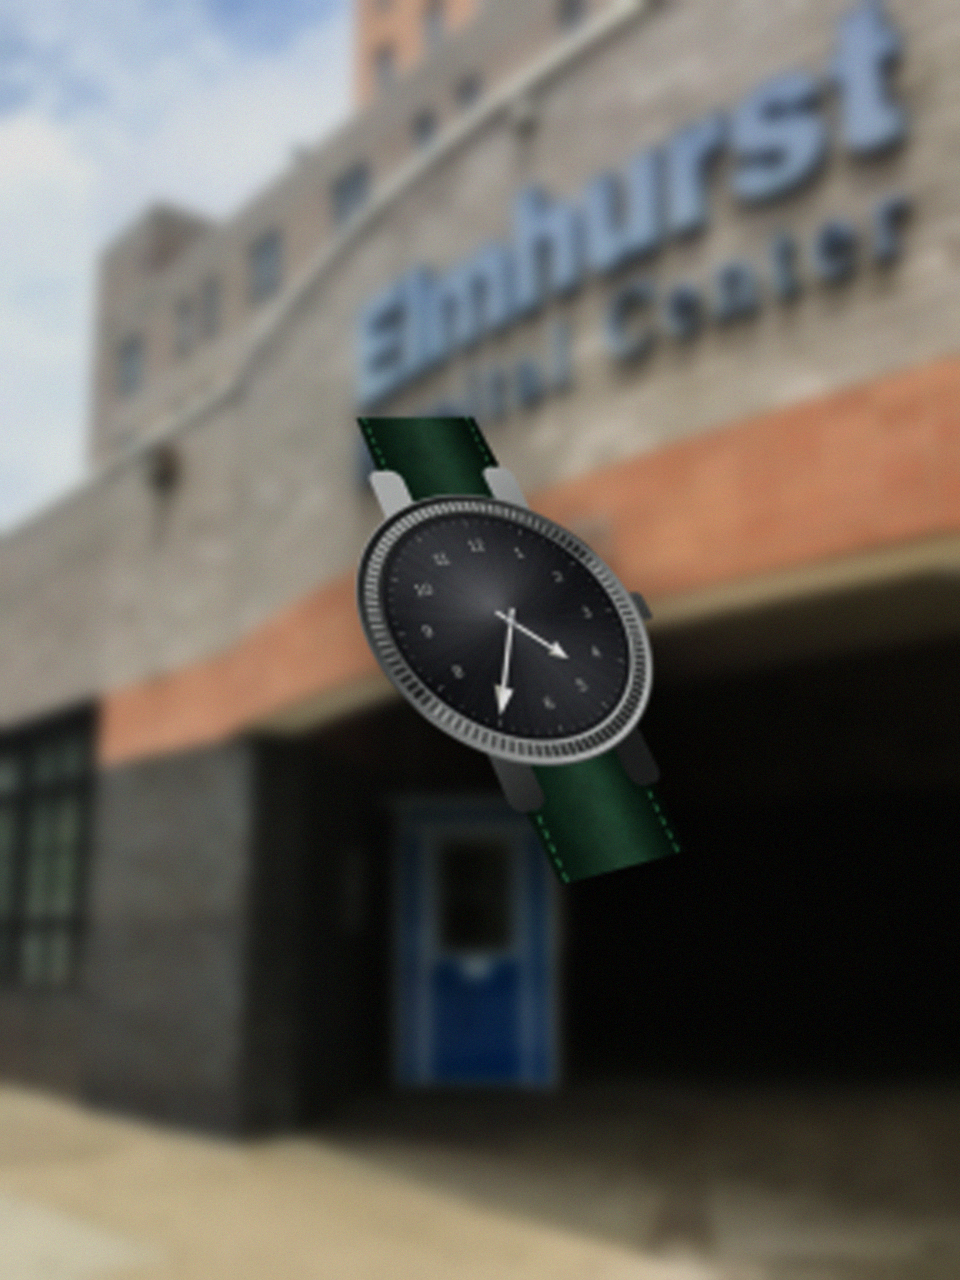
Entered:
4:35
